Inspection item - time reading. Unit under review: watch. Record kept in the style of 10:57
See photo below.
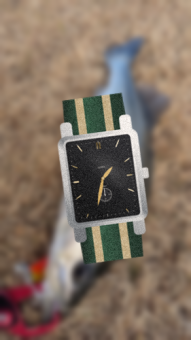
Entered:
1:33
